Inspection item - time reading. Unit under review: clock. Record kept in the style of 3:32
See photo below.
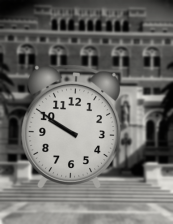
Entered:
9:50
